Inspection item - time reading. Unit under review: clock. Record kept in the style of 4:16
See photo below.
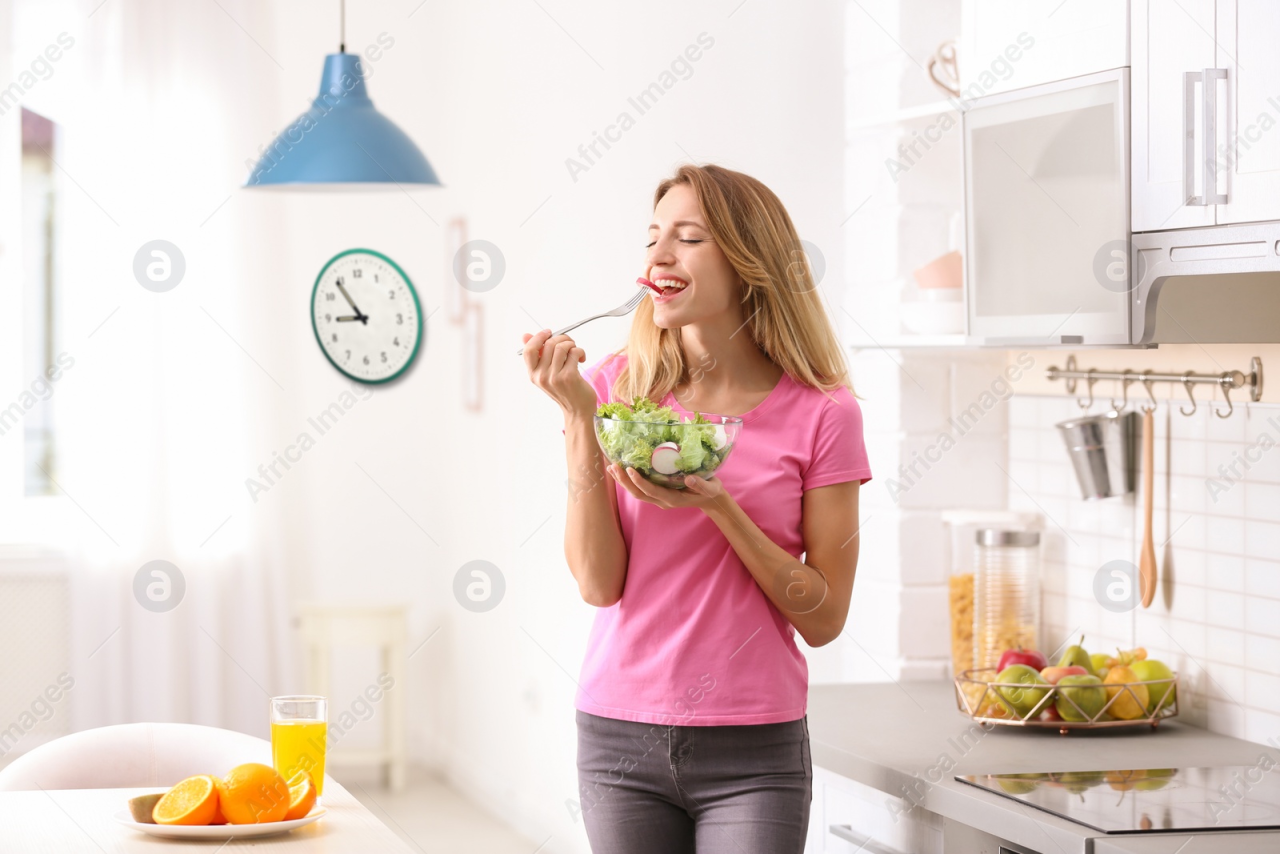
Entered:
8:54
